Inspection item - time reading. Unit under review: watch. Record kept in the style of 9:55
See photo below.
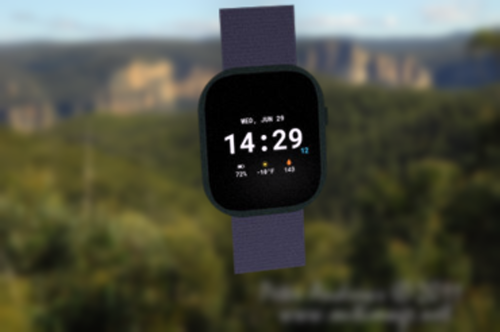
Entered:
14:29
